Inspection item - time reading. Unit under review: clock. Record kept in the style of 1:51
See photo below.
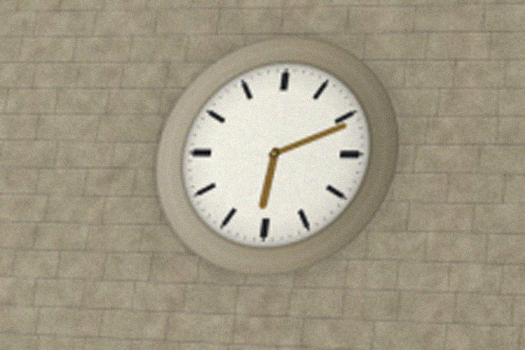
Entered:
6:11
